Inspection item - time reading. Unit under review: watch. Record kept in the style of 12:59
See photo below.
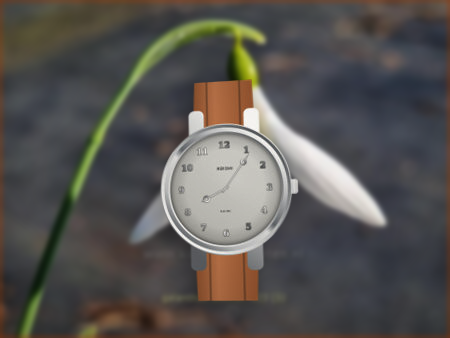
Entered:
8:06
